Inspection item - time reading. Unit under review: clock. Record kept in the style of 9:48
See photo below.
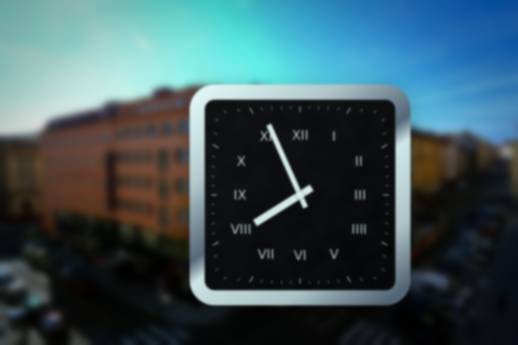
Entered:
7:56
